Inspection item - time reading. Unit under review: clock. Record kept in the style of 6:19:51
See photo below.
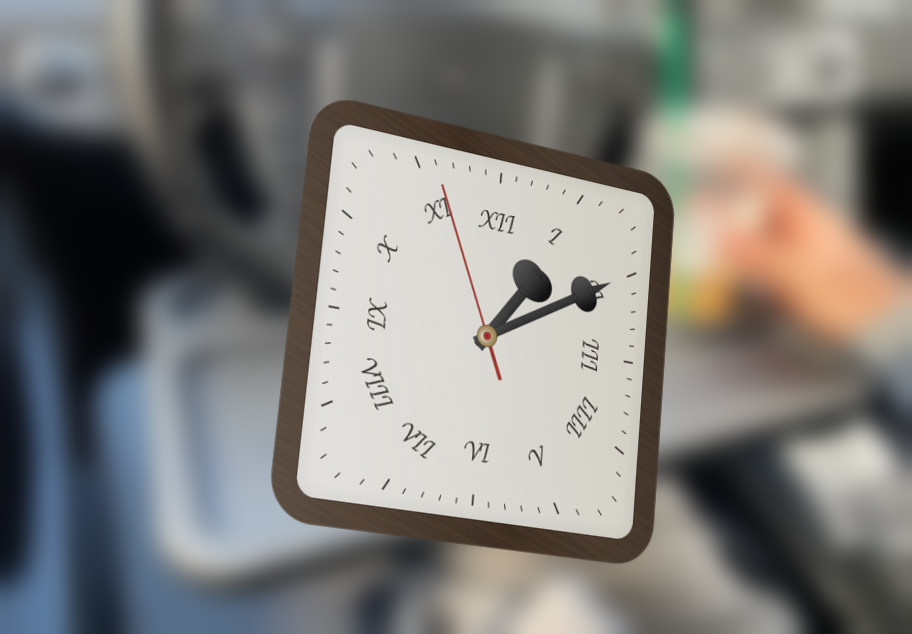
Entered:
1:09:56
